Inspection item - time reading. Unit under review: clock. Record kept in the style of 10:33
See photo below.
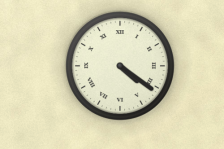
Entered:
4:21
